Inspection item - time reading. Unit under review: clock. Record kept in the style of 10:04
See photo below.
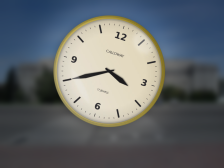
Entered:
3:40
